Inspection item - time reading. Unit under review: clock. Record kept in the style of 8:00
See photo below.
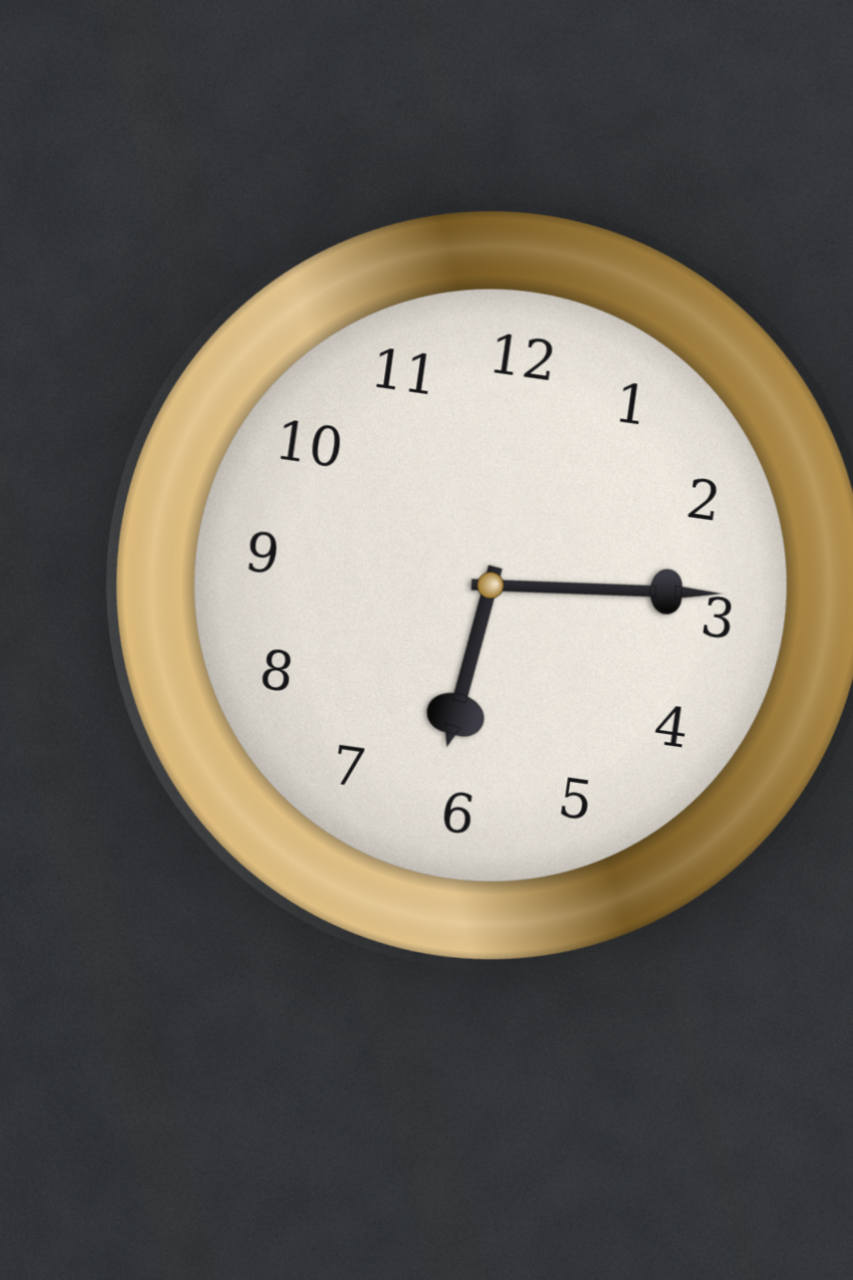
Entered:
6:14
